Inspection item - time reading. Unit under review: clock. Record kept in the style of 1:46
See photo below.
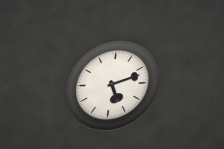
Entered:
5:12
